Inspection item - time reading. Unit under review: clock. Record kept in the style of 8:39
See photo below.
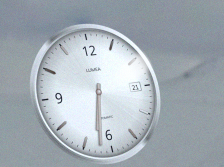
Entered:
6:32
